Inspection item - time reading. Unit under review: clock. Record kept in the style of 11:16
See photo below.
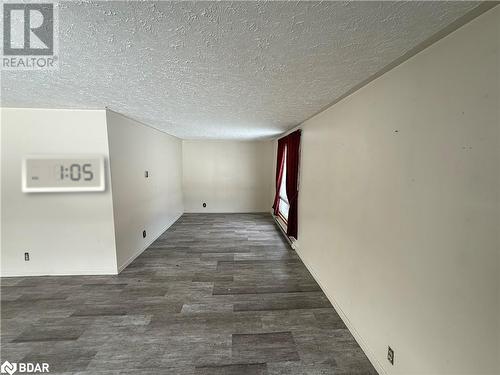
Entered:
1:05
